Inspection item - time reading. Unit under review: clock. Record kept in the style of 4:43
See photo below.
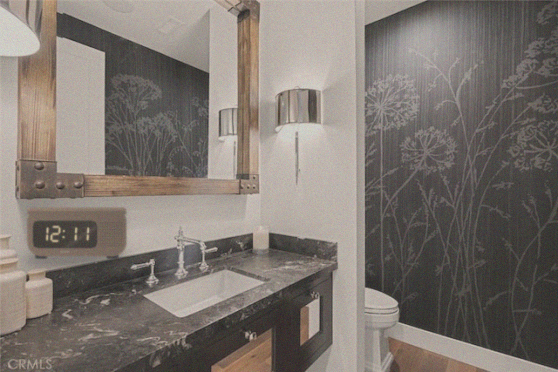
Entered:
12:11
